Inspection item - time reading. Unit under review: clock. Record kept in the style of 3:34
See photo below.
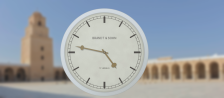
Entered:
4:47
